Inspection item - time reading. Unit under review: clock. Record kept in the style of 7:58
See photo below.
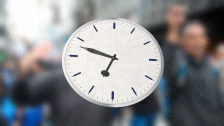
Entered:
6:48
